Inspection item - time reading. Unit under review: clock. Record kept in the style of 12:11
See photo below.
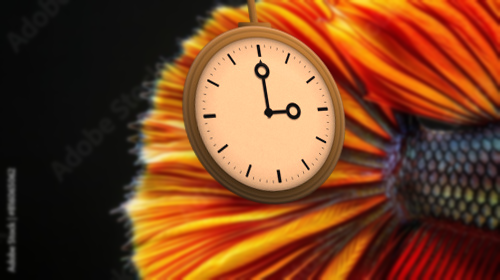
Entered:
3:00
